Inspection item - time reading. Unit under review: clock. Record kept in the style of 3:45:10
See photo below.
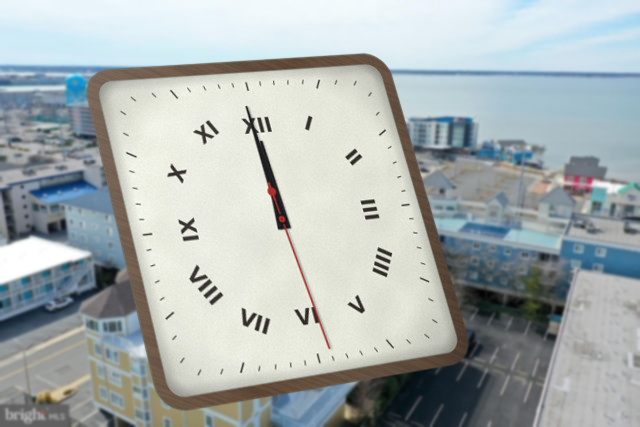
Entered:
11:59:29
